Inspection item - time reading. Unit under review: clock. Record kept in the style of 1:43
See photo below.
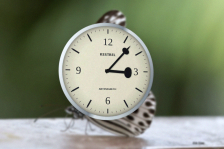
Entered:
3:07
